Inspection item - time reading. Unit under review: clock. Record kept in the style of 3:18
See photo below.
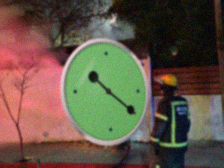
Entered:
10:21
